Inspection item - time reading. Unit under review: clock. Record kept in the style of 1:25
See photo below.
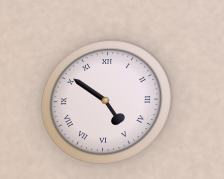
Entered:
4:51
